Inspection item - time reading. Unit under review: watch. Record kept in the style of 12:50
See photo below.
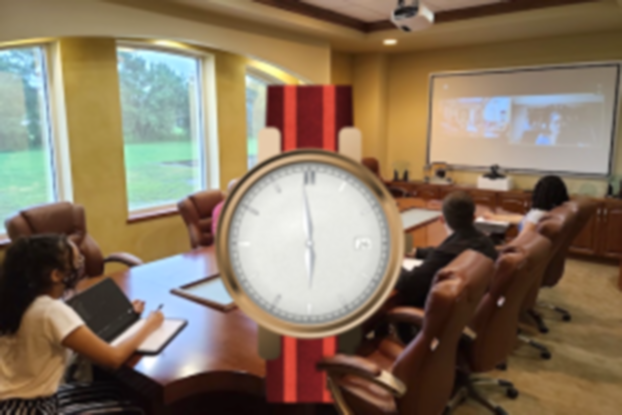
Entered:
5:59
